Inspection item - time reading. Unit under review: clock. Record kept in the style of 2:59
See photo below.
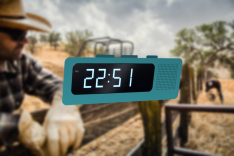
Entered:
22:51
